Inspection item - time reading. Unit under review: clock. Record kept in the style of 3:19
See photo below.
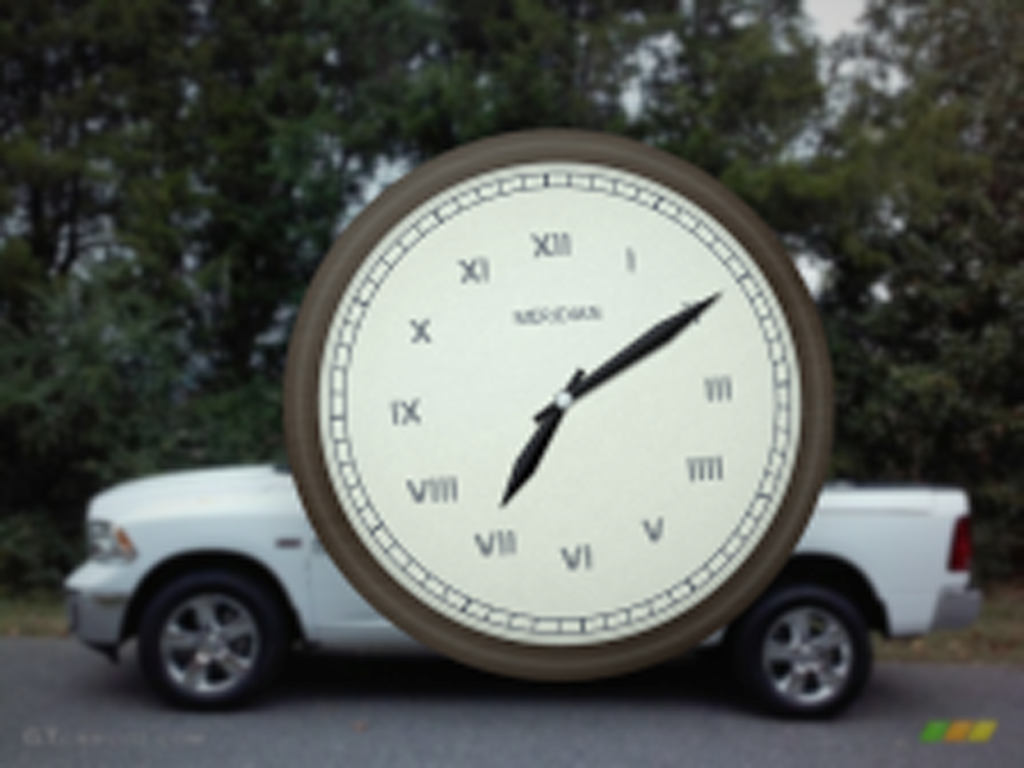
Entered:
7:10
